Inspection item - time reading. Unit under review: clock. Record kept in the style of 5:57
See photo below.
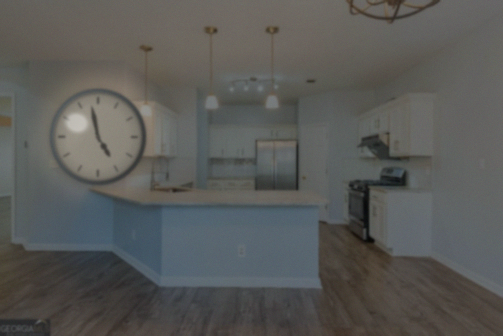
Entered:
4:58
